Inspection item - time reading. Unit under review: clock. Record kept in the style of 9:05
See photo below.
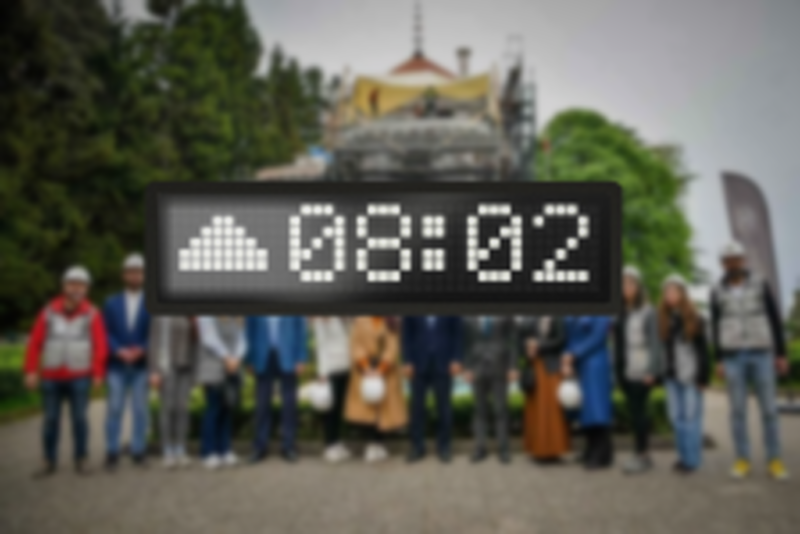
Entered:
8:02
